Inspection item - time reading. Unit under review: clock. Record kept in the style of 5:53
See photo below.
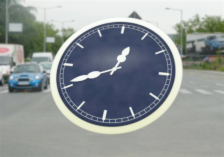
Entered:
12:41
